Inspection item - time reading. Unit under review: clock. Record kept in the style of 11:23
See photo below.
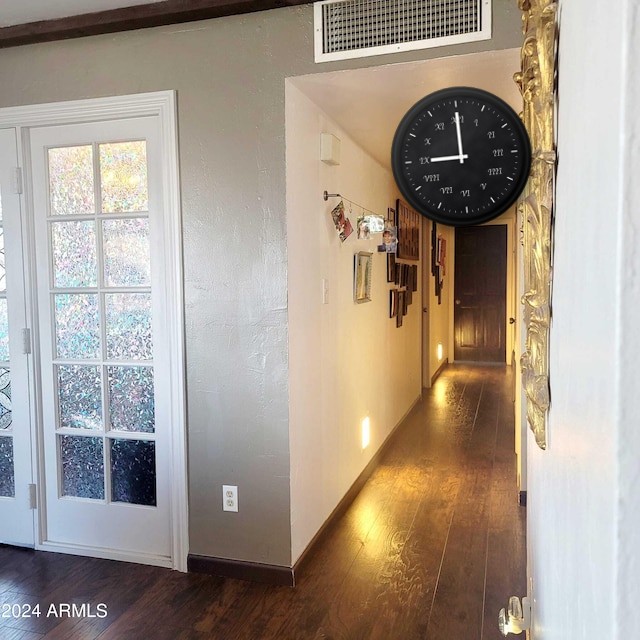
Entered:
9:00
